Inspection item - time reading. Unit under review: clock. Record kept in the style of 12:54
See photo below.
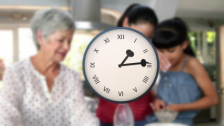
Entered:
1:14
